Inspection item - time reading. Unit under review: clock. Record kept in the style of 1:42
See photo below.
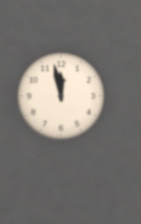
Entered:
11:58
